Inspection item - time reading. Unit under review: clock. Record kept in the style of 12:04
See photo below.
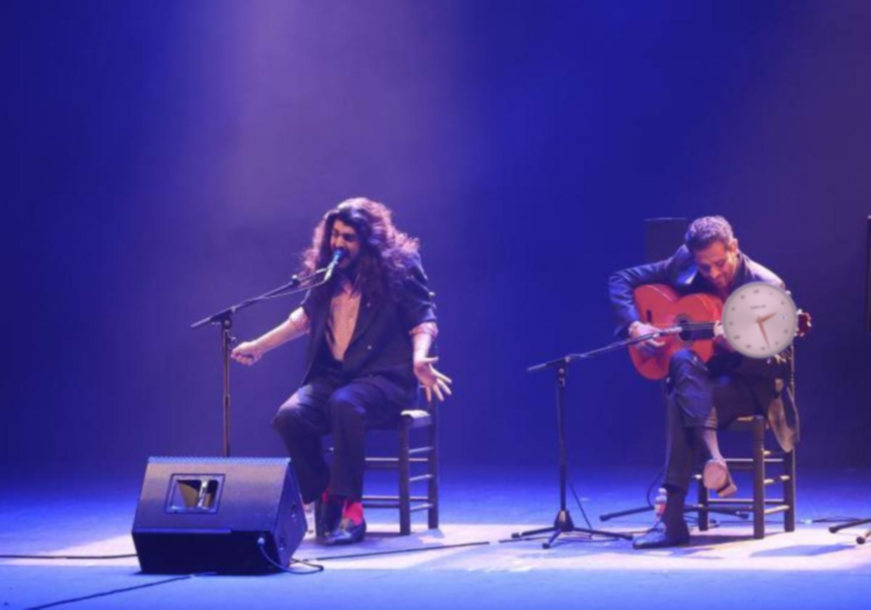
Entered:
2:28
